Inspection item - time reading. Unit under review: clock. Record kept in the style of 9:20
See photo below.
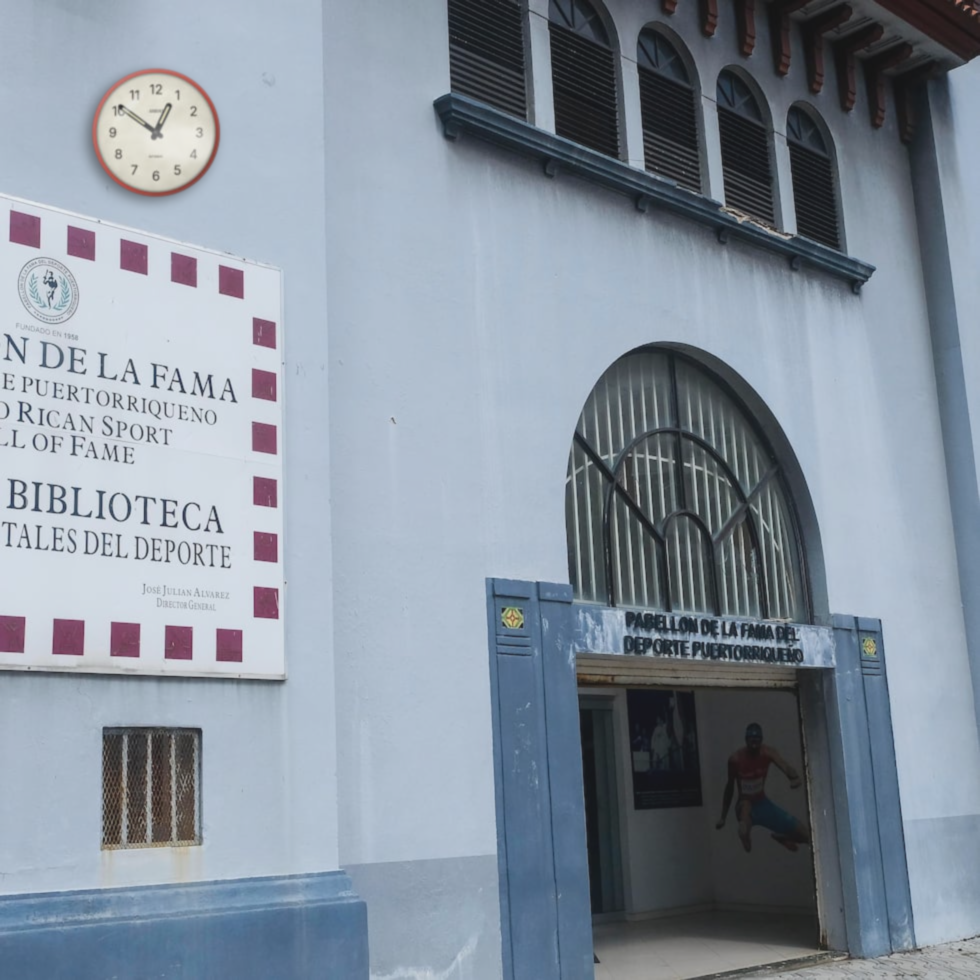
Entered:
12:51
